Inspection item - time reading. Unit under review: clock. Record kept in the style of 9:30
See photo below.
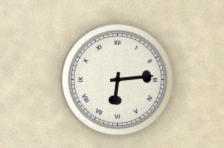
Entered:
6:14
